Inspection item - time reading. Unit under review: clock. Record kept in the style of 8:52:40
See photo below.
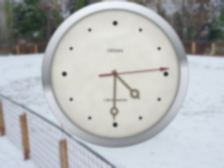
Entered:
4:30:14
